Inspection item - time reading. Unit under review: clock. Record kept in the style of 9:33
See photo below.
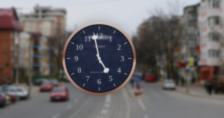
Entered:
4:58
